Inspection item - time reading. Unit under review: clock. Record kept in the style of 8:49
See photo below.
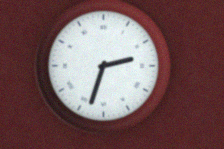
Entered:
2:33
